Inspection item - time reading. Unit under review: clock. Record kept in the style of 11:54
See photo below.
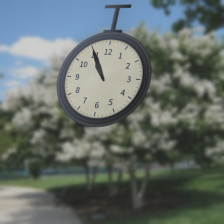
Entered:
10:55
